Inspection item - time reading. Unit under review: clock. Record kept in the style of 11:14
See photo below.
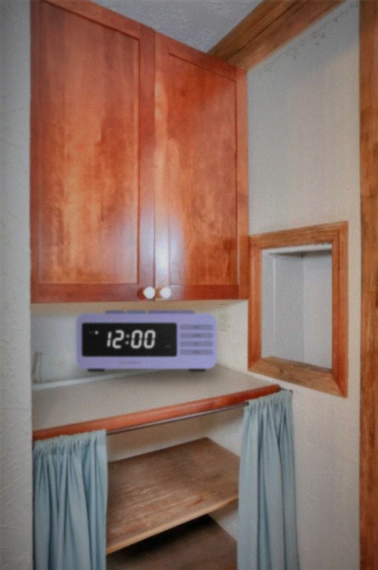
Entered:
12:00
